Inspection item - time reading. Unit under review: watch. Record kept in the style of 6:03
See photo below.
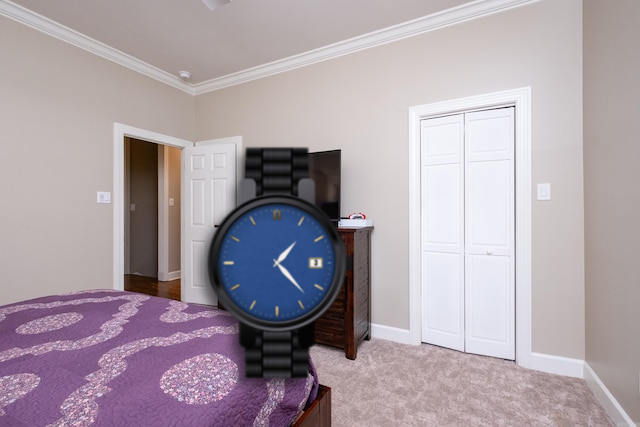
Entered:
1:23
